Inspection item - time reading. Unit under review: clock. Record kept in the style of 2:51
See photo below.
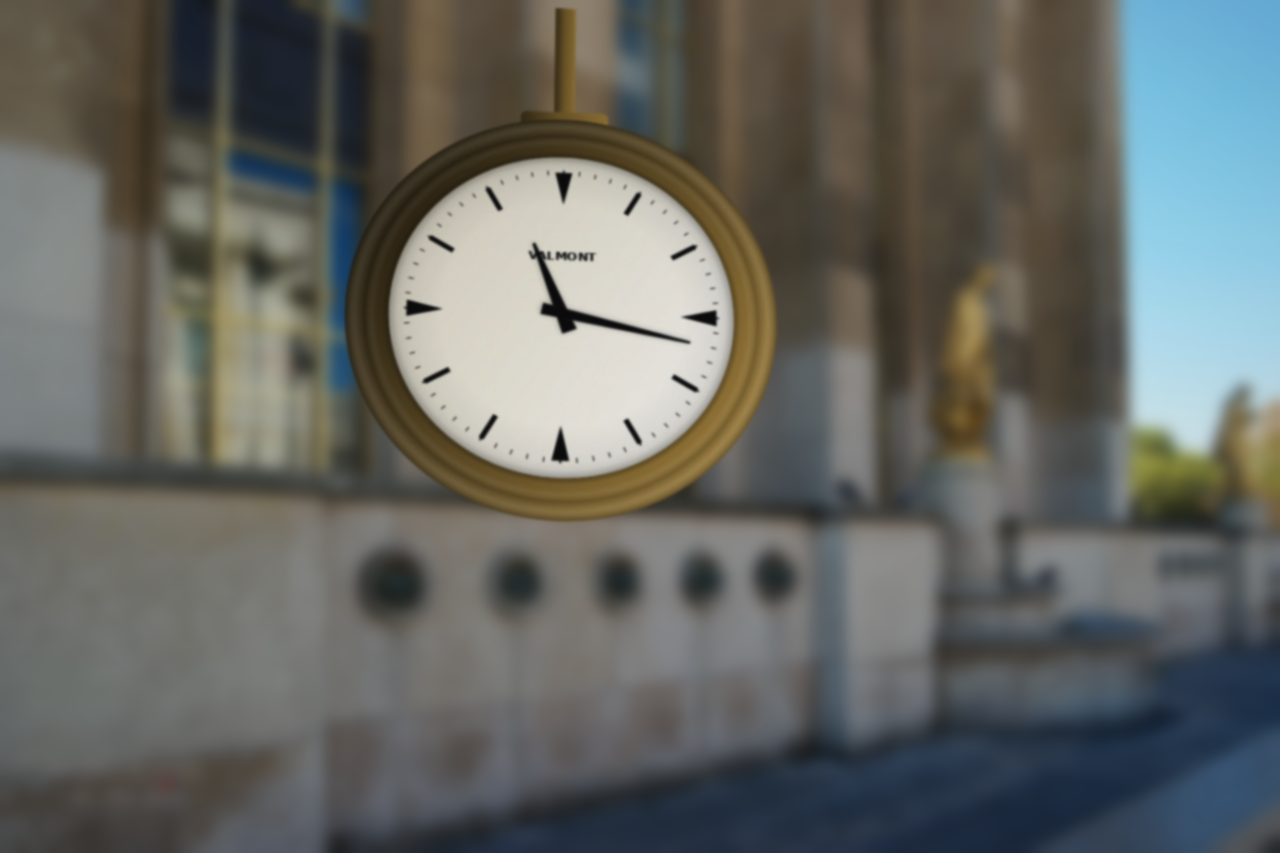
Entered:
11:17
